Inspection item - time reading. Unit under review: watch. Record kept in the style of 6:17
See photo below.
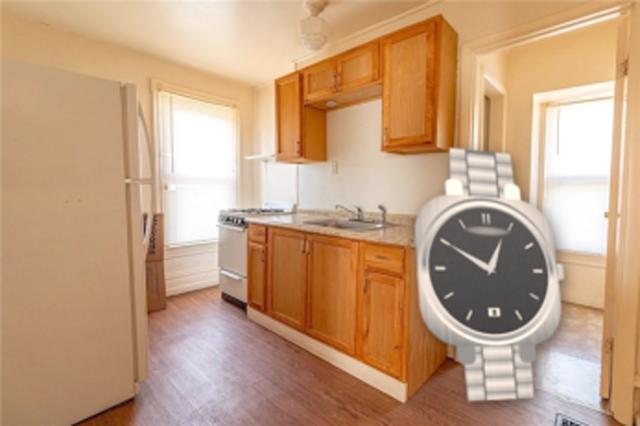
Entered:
12:50
